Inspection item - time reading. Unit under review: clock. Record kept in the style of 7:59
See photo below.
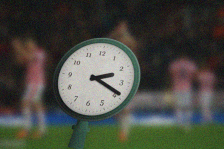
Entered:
2:19
